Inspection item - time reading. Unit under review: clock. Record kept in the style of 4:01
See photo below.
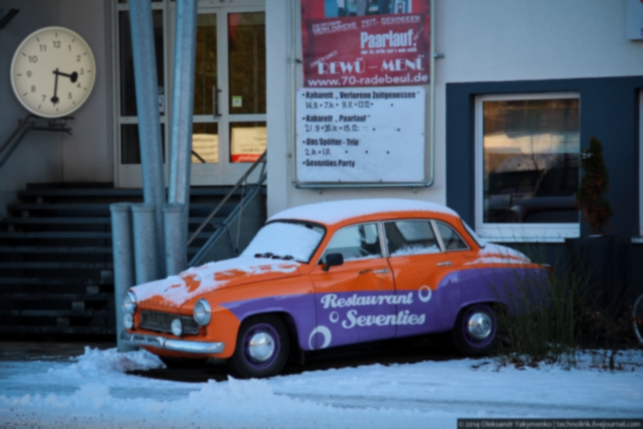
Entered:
3:31
